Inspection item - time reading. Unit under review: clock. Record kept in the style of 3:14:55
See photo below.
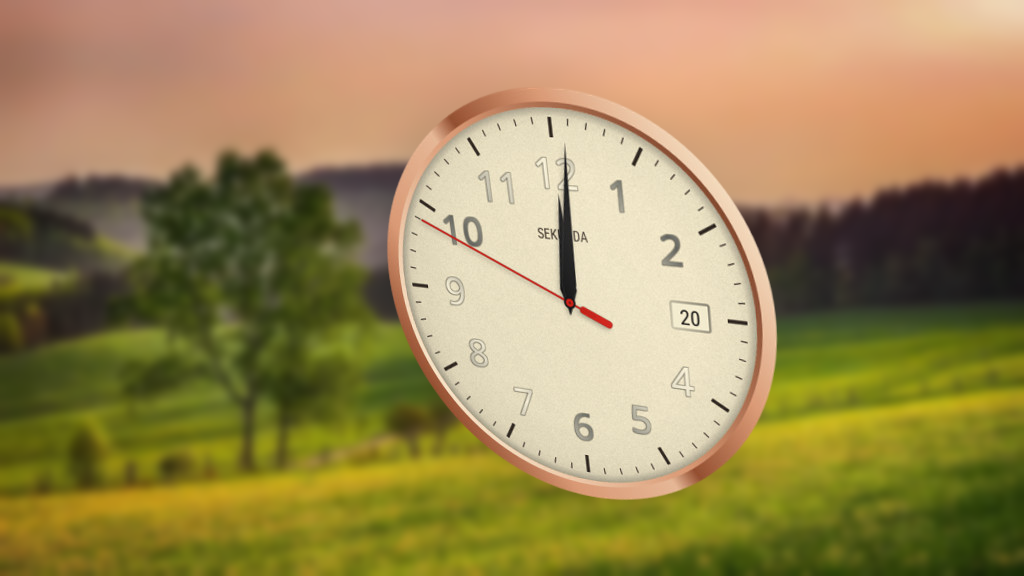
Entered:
12:00:49
